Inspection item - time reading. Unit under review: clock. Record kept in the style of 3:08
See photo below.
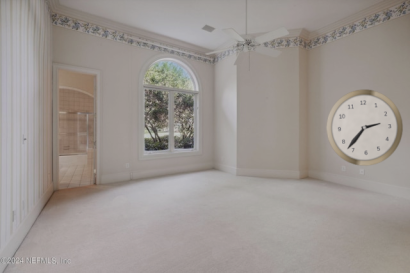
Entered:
2:37
